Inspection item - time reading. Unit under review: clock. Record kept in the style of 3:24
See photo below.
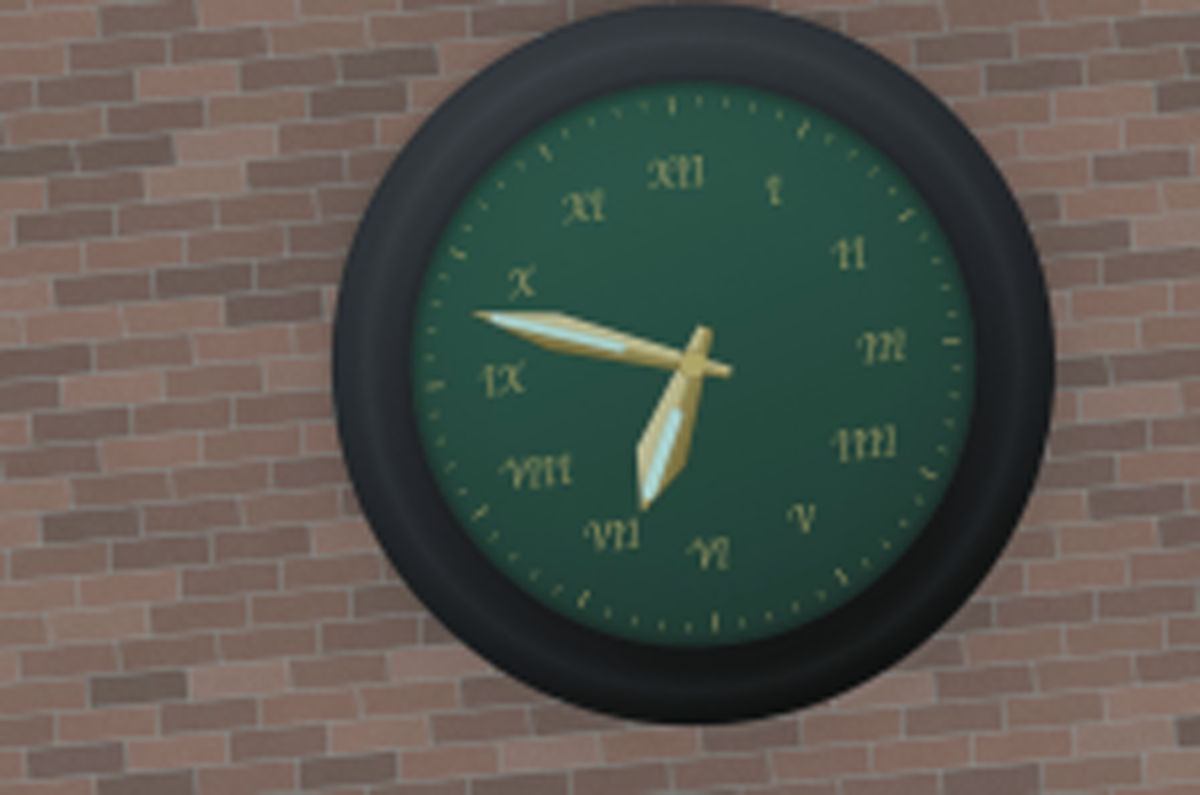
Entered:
6:48
